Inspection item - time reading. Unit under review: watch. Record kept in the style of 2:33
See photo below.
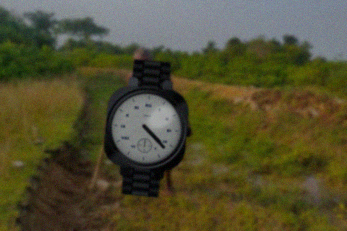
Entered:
4:22
